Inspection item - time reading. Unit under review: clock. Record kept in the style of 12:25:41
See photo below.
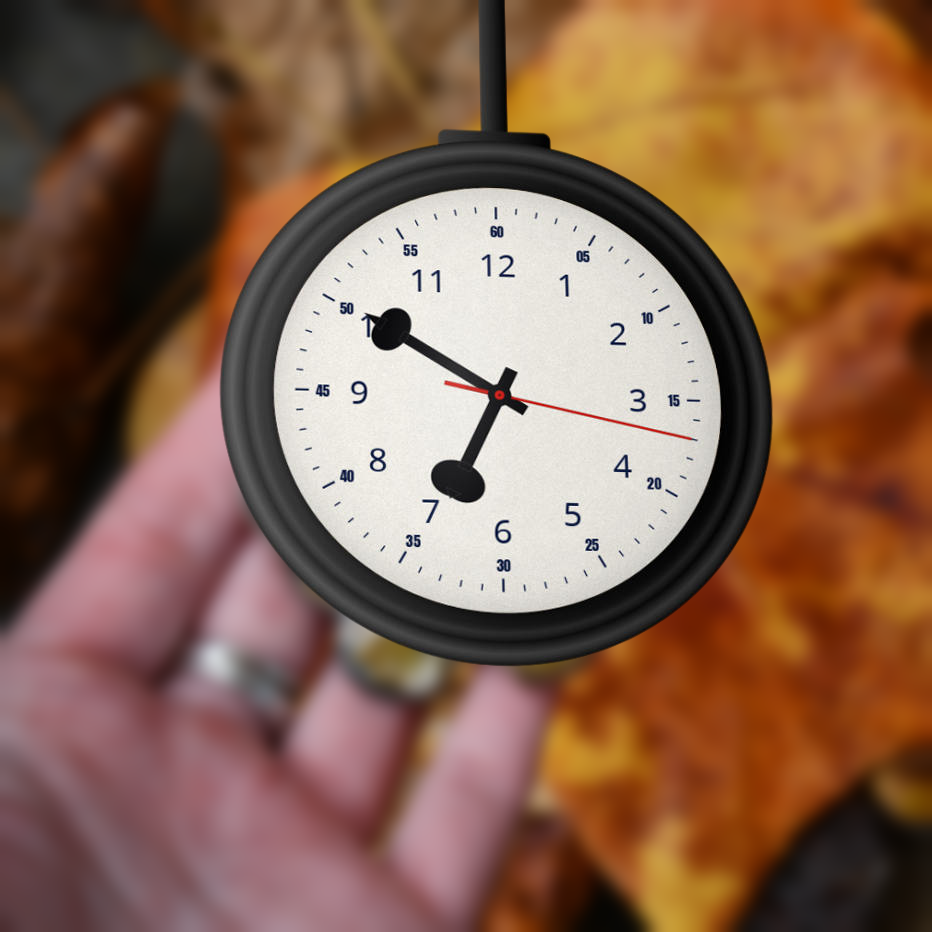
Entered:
6:50:17
